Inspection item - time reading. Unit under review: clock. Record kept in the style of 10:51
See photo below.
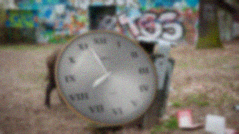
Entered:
7:57
